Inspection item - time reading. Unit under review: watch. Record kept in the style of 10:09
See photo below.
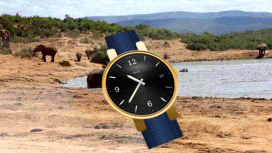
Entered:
10:38
